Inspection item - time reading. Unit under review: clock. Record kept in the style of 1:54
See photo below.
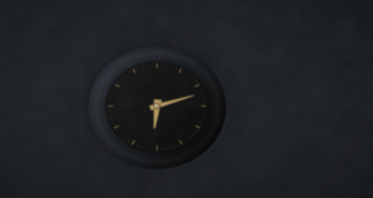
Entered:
6:12
